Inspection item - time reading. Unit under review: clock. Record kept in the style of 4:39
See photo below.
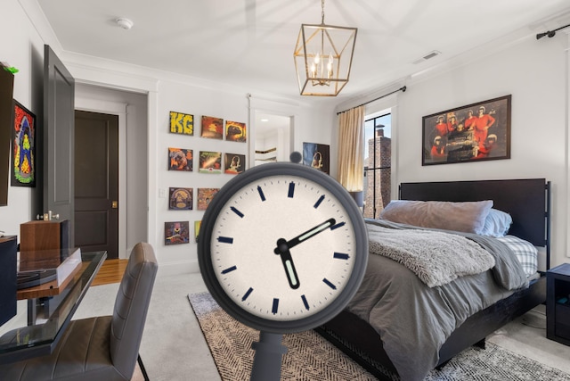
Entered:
5:09
